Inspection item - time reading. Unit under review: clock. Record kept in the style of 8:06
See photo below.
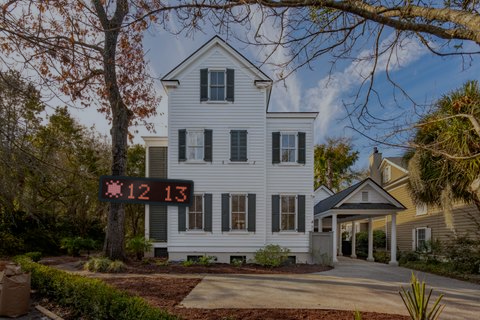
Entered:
12:13
